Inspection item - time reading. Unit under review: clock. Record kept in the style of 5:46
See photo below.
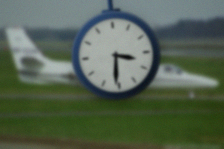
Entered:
3:31
